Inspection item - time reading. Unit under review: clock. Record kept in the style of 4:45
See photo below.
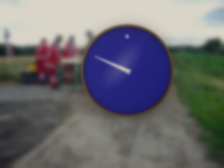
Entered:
9:49
